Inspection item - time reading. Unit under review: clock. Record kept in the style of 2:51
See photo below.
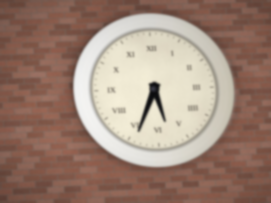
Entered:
5:34
